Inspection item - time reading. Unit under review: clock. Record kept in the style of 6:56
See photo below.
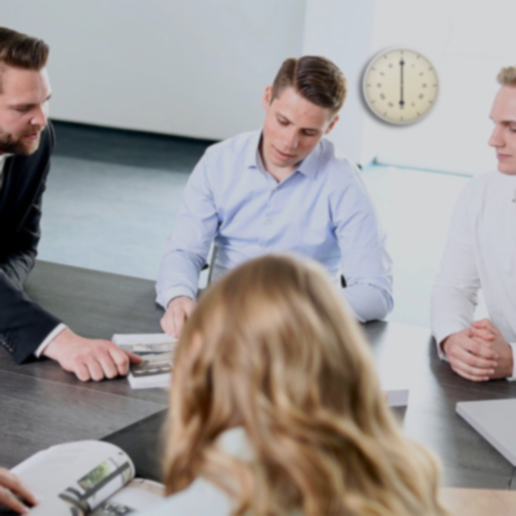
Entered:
6:00
